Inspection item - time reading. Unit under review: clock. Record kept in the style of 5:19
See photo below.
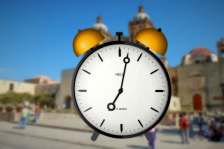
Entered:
7:02
